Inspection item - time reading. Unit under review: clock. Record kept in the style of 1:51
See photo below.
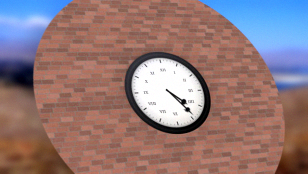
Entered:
4:24
